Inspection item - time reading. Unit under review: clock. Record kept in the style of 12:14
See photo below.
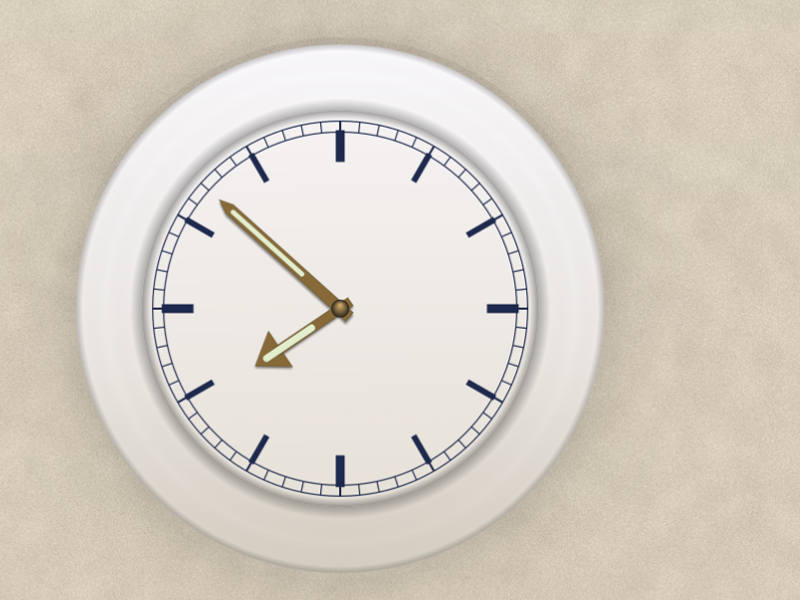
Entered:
7:52
